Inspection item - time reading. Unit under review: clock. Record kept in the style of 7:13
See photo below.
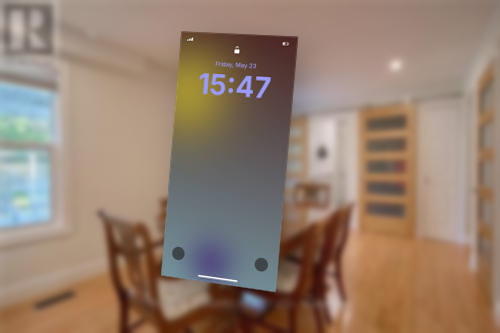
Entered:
15:47
